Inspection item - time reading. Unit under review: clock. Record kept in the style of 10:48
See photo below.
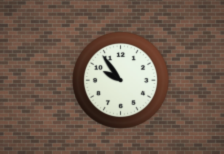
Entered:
9:54
